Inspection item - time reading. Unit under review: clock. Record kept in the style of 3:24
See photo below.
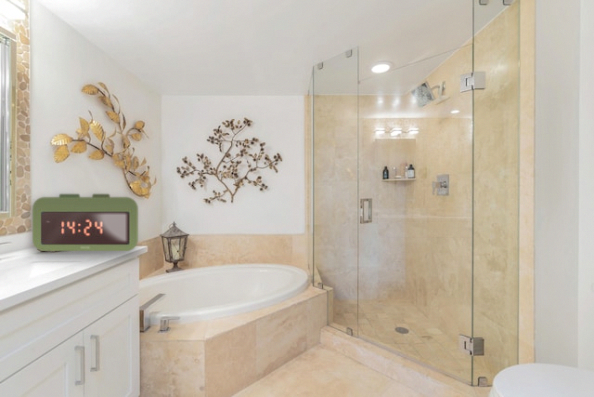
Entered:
14:24
